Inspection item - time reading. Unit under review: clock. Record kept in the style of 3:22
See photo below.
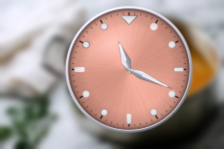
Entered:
11:19
